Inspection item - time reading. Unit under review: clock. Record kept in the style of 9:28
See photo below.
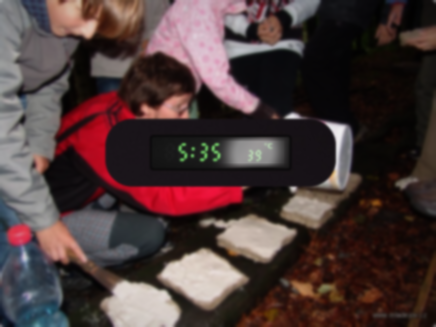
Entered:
5:35
